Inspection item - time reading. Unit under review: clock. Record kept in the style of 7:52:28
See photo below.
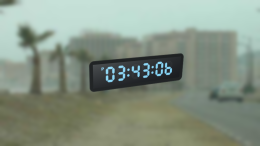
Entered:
3:43:06
